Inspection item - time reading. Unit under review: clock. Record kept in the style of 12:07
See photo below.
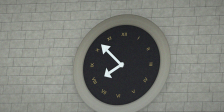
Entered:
7:52
